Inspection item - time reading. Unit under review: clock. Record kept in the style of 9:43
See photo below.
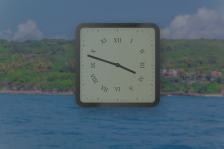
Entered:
3:48
